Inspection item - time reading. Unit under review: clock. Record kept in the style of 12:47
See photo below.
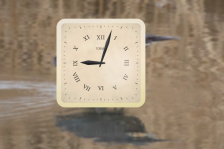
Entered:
9:03
